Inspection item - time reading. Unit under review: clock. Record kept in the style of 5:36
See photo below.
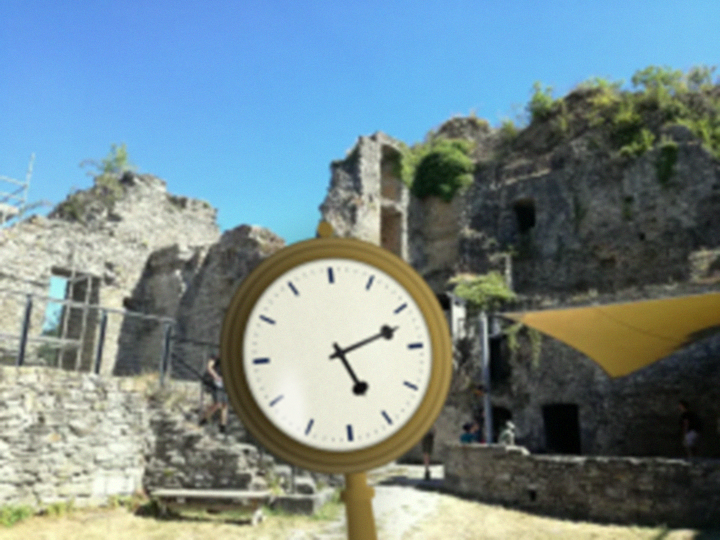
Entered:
5:12
